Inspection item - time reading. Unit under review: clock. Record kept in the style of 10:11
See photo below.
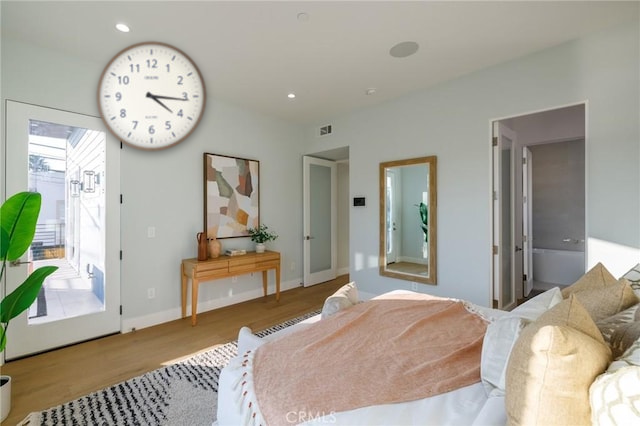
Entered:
4:16
